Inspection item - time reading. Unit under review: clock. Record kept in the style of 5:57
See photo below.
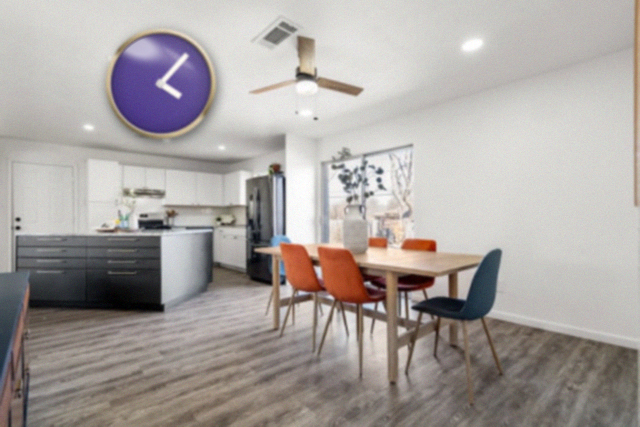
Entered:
4:07
